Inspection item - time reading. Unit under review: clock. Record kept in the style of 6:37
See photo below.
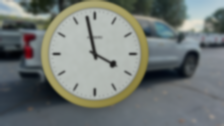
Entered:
3:58
